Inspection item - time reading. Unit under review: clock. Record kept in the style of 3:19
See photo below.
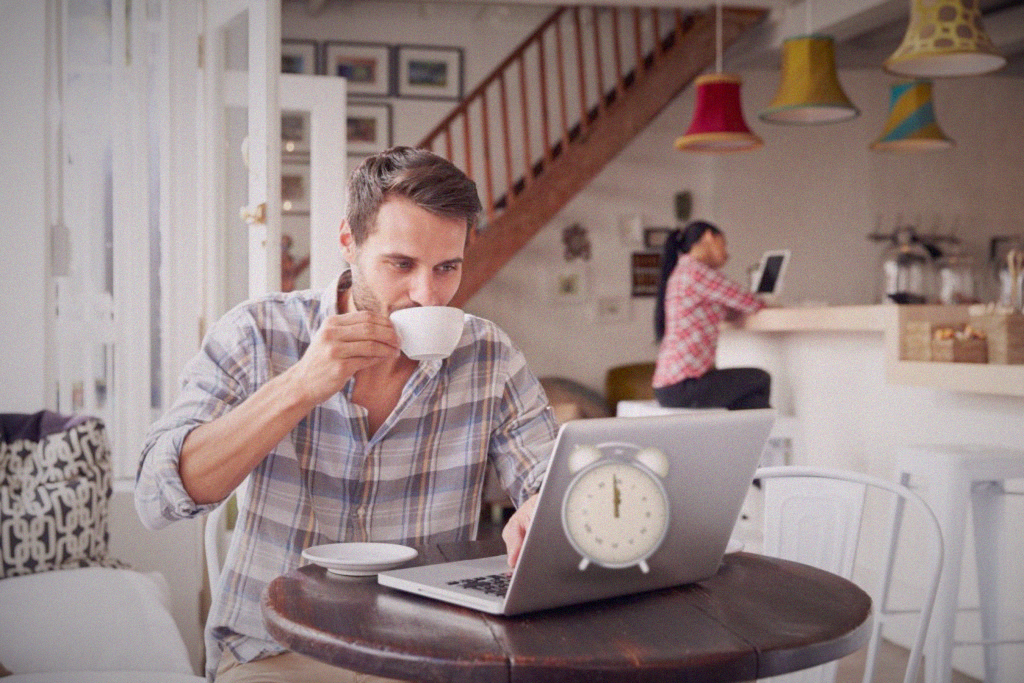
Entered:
11:59
